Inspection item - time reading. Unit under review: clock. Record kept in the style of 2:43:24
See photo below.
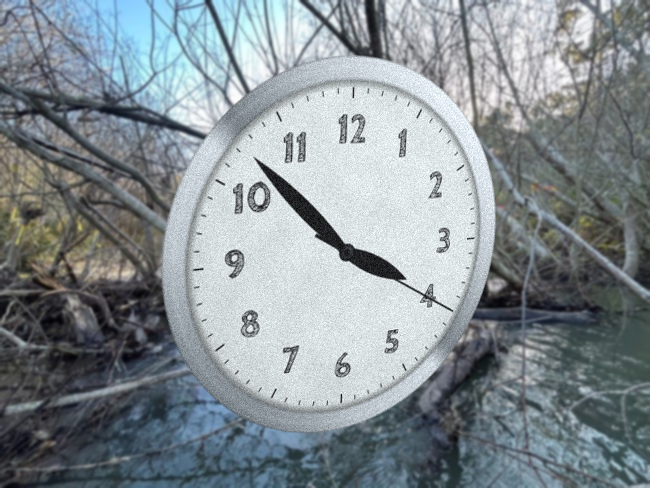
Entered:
3:52:20
